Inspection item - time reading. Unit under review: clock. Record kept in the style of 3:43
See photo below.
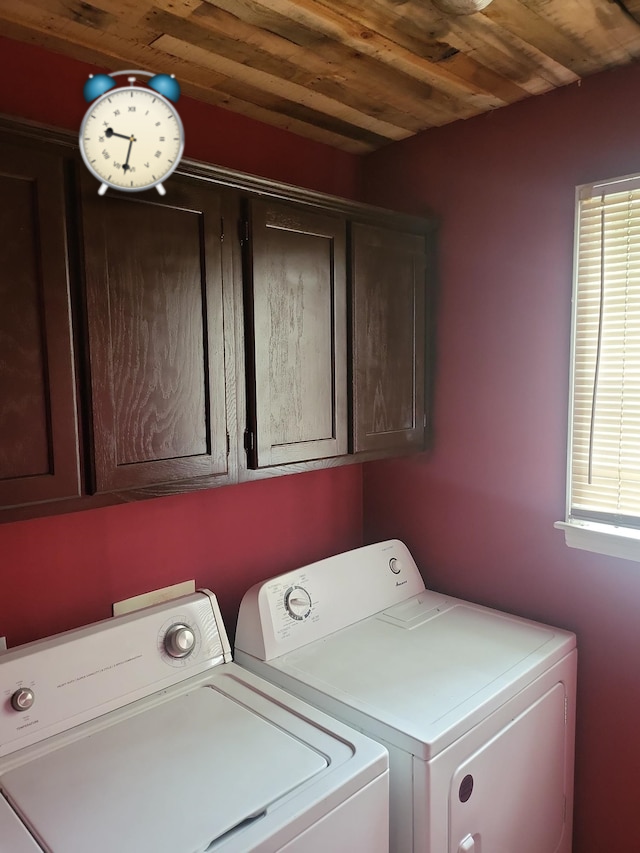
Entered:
9:32
